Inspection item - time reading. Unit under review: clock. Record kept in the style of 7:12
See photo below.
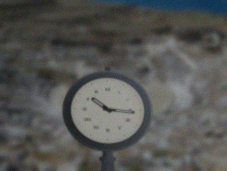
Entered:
10:16
